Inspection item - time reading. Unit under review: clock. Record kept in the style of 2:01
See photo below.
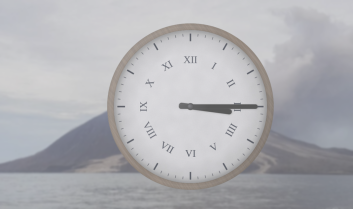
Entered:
3:15
